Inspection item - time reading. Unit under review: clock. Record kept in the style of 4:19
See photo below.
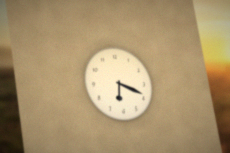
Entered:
6:19
